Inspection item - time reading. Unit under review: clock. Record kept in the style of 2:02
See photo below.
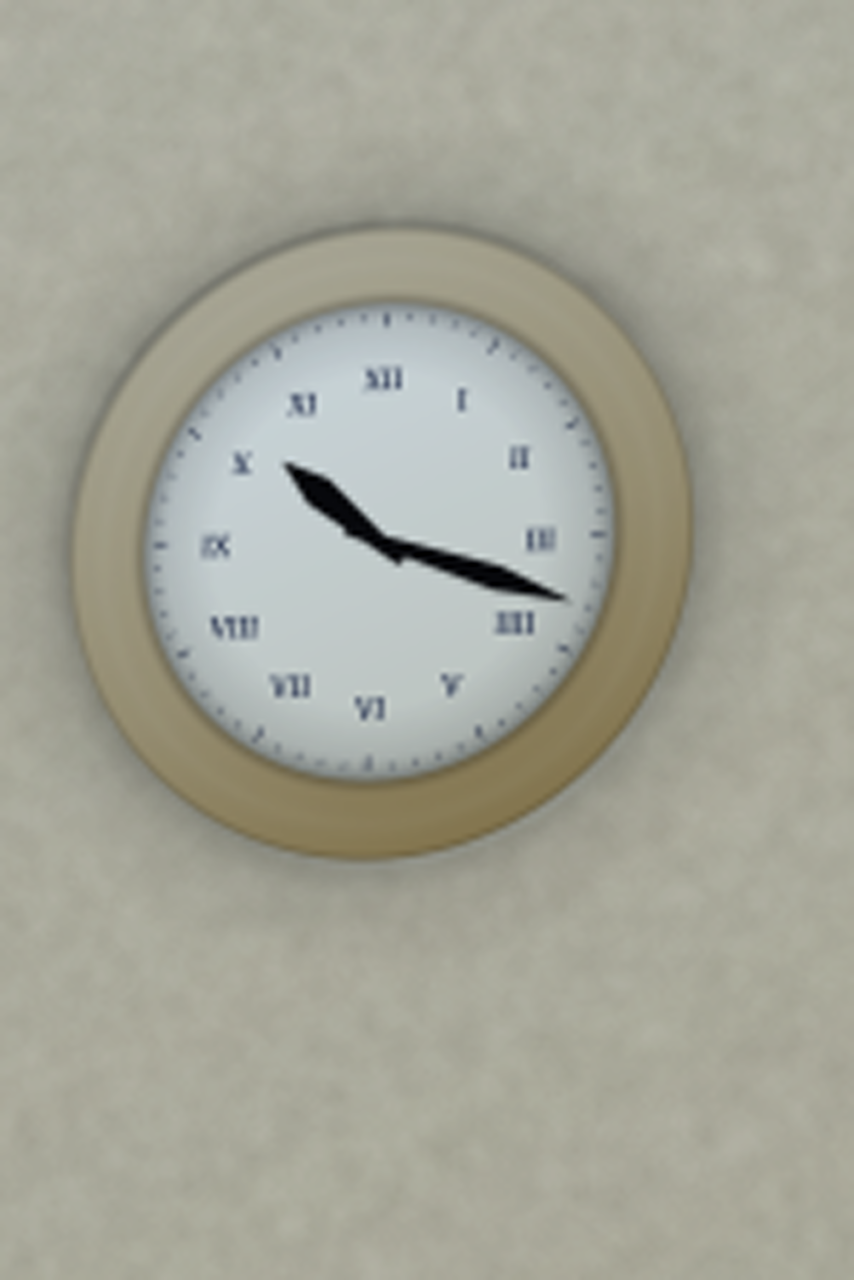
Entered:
10:18
